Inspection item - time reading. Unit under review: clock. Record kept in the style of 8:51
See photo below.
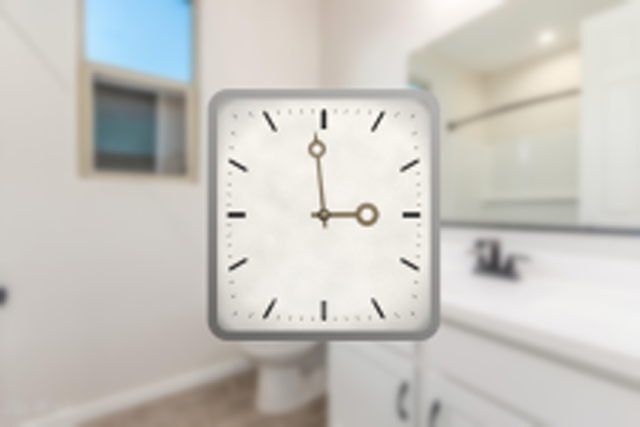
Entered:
2:59
